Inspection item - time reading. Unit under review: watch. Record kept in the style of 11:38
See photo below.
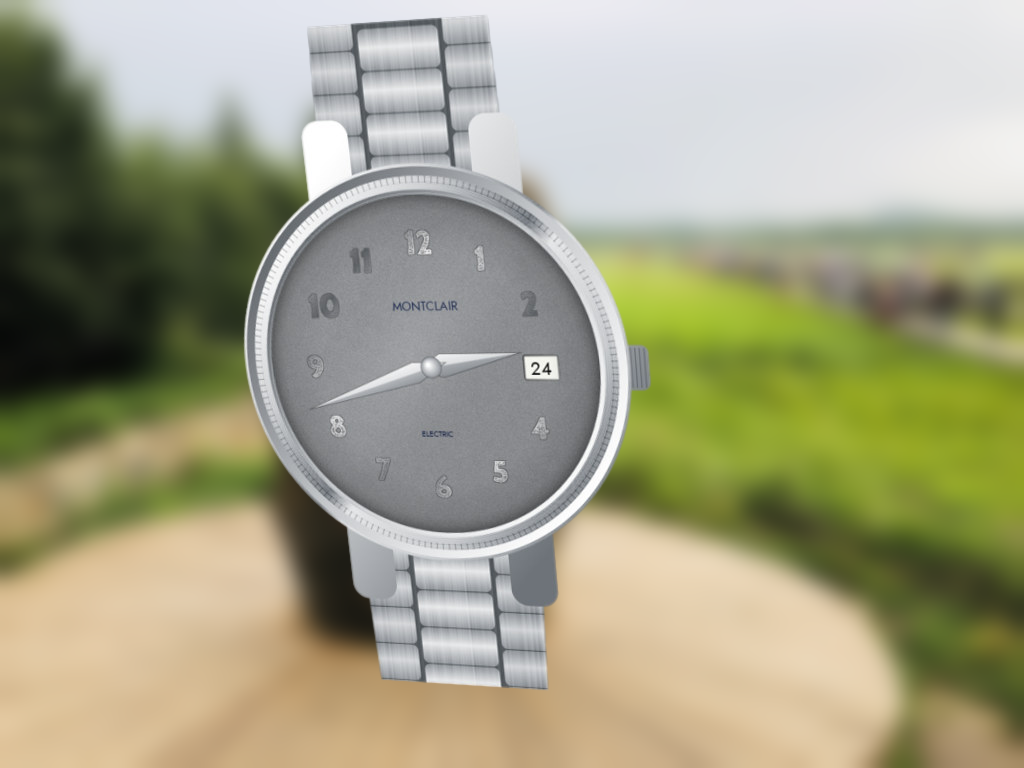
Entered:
2:42
